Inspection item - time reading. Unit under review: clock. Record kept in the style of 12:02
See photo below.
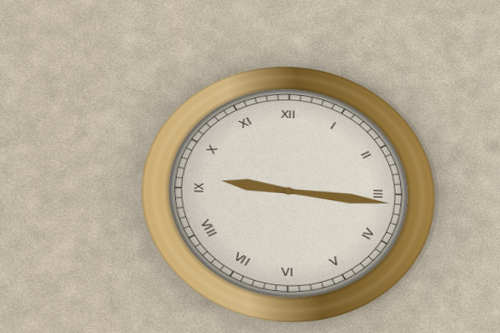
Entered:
9:16
